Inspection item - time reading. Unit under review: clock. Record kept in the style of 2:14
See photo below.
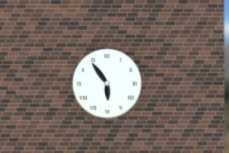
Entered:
5:54
